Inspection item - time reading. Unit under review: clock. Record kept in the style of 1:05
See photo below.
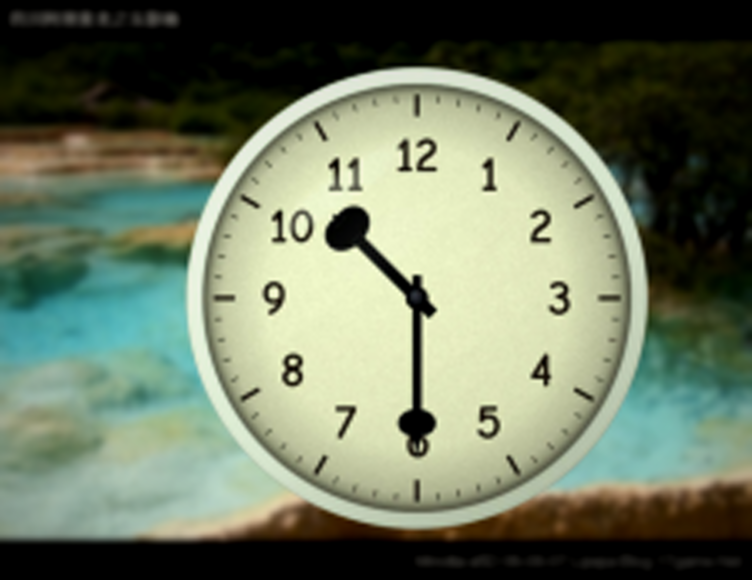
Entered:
10:30
